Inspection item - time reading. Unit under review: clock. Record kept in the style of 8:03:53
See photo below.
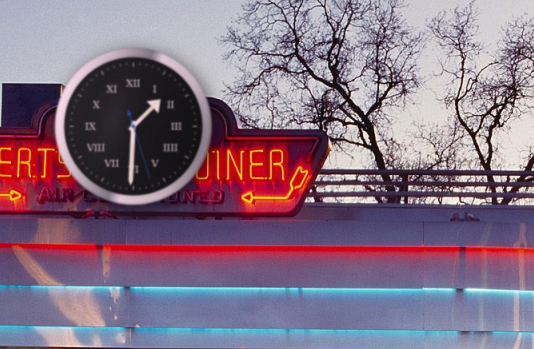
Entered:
1:30:27
